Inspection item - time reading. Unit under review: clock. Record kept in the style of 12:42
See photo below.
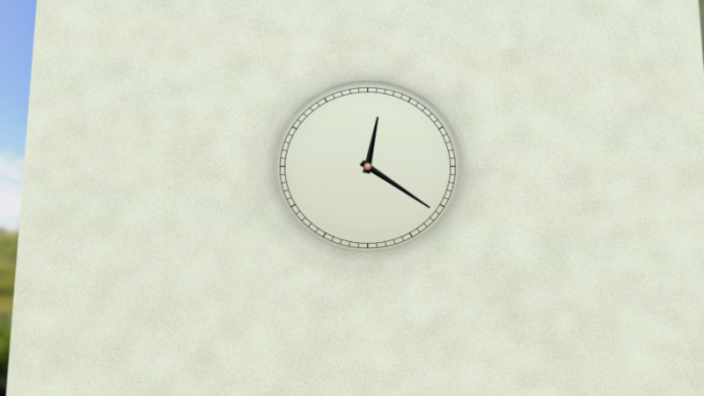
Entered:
12:21
